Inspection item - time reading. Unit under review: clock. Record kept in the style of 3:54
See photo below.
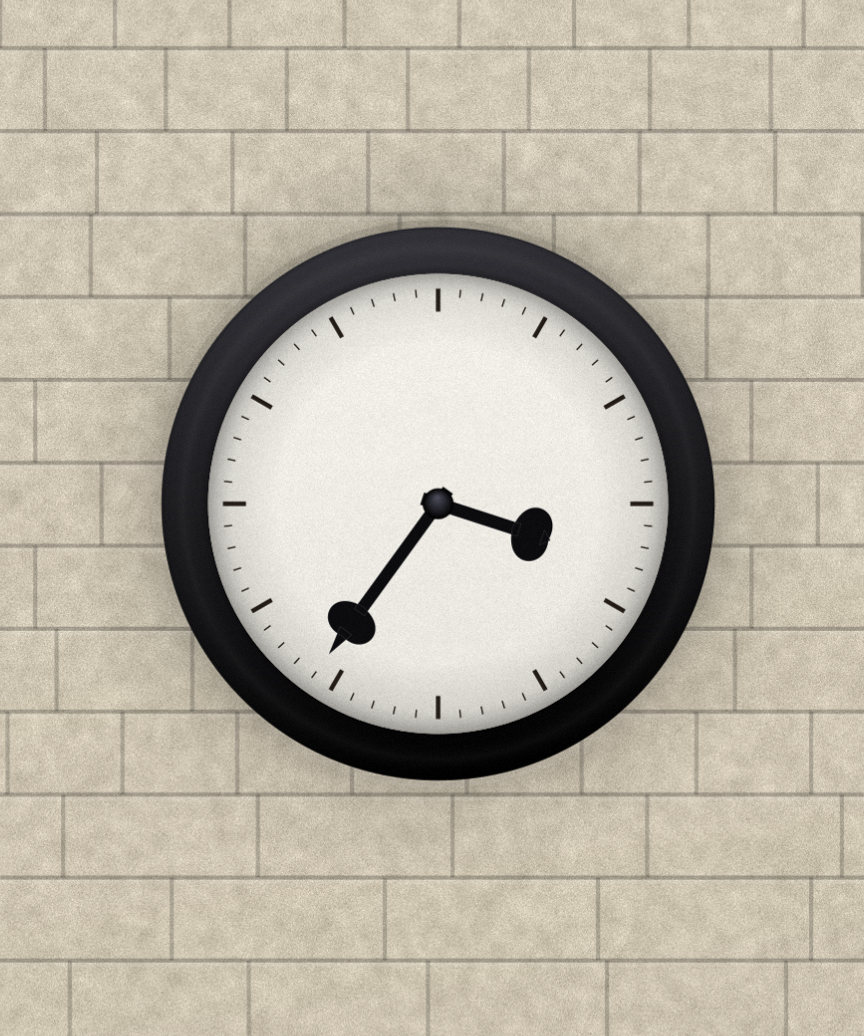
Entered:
3:36
